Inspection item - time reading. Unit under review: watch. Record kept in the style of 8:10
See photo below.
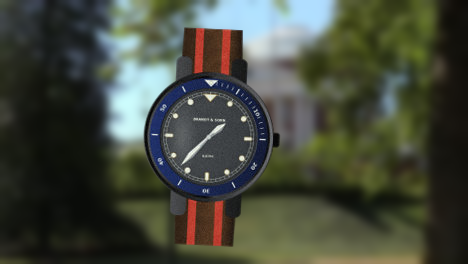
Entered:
1:37
